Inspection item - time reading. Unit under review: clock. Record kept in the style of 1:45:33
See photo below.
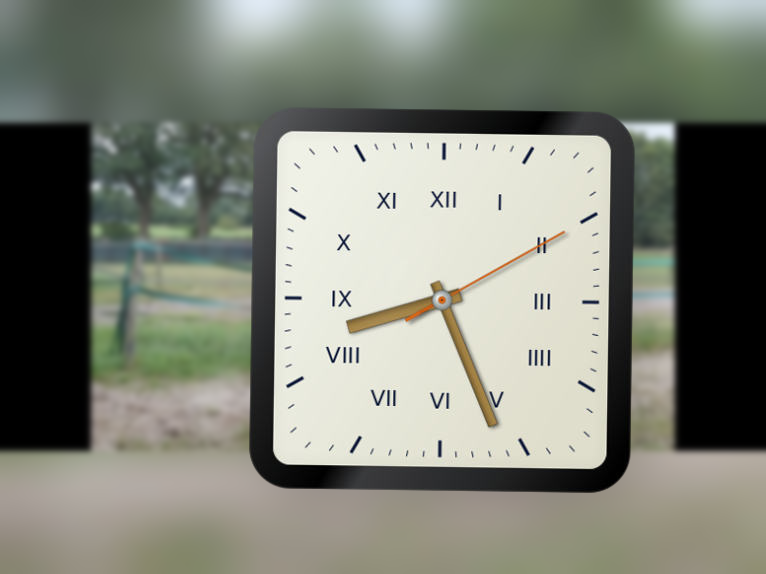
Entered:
8:26:10
